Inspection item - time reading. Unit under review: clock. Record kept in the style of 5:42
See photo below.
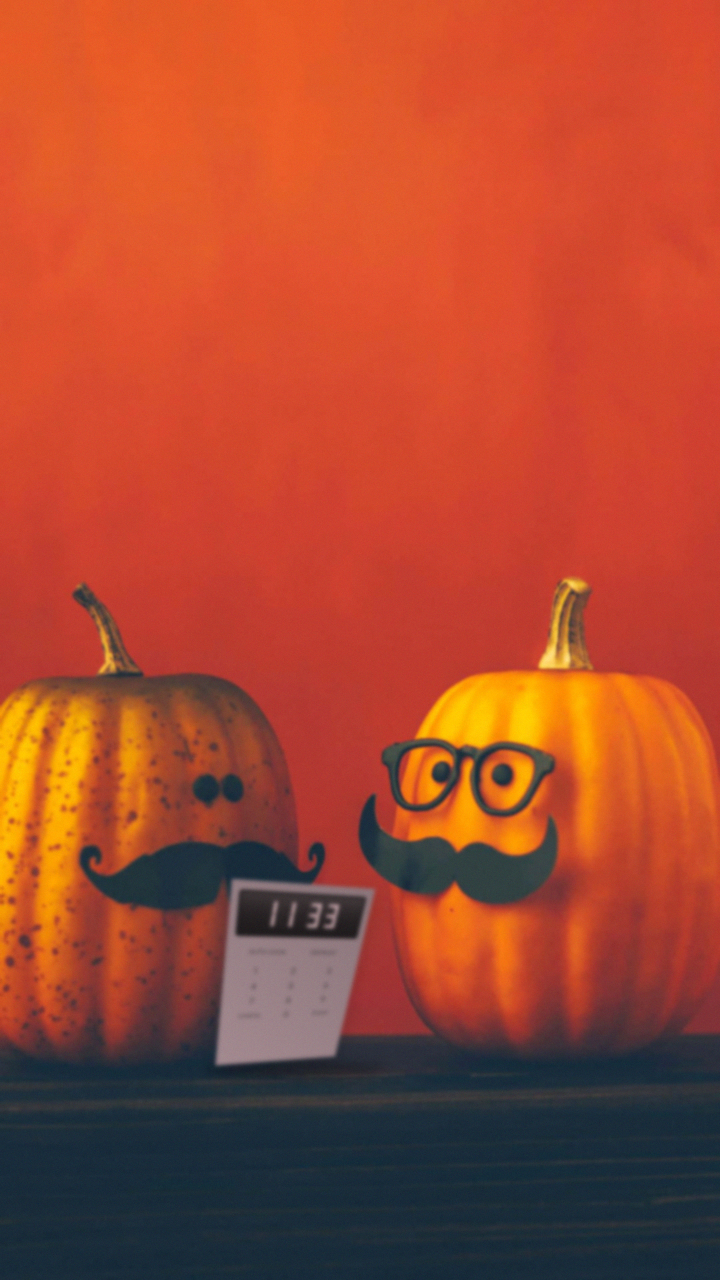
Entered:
11:33
